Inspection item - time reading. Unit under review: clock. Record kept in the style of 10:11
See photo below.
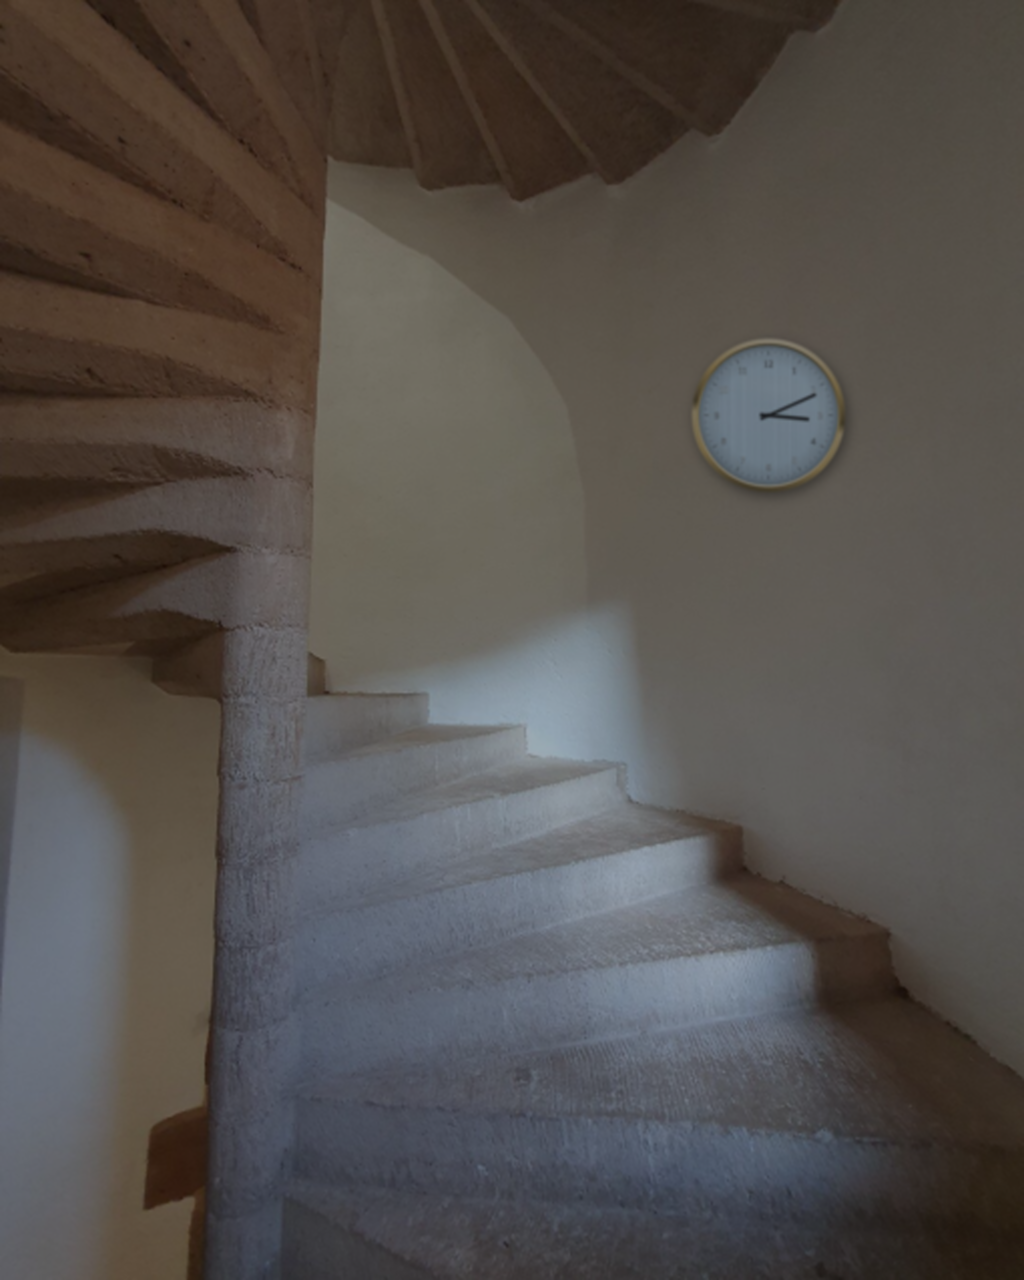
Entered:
3:11
